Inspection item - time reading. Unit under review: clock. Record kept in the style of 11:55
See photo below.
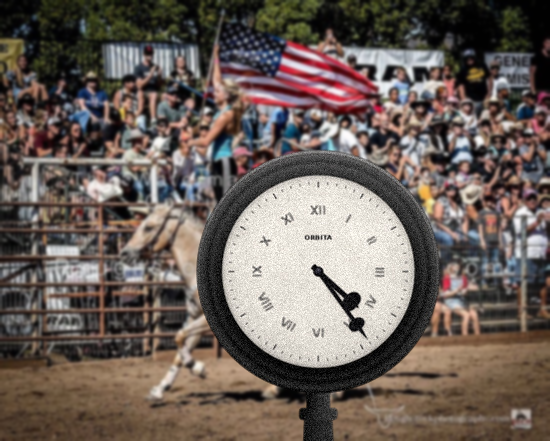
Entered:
4:24
